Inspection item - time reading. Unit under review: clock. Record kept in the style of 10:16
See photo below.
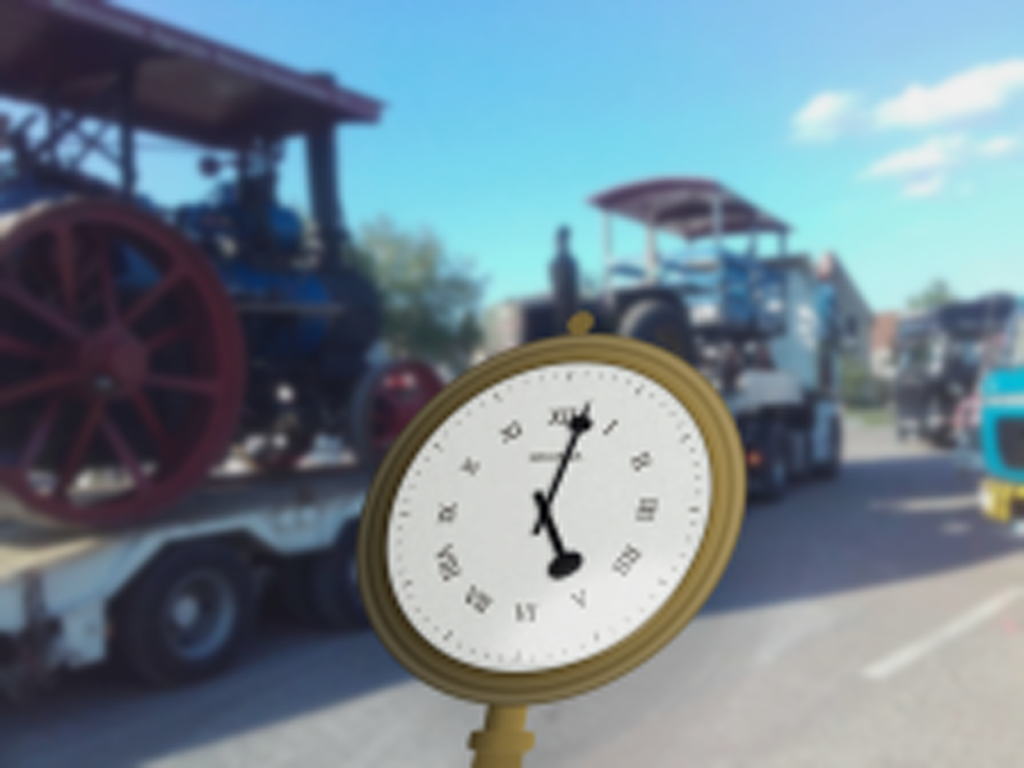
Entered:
5:02
